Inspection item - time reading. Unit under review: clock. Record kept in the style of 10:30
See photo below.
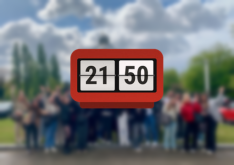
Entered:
21:50
